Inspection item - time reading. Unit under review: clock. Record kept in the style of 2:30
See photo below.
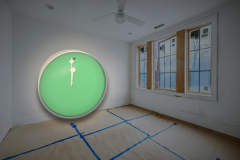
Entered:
11:59
